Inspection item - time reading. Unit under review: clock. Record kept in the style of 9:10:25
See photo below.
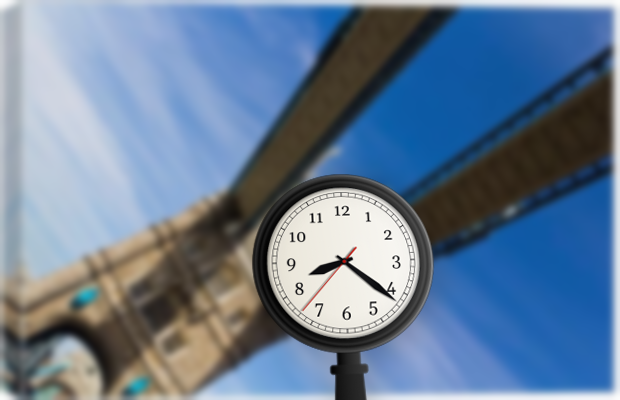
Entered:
8:21:37
